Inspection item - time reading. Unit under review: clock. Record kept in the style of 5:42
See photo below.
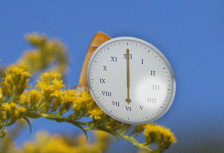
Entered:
6:00
